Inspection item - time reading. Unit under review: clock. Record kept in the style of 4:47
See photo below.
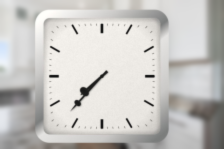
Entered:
7:37
